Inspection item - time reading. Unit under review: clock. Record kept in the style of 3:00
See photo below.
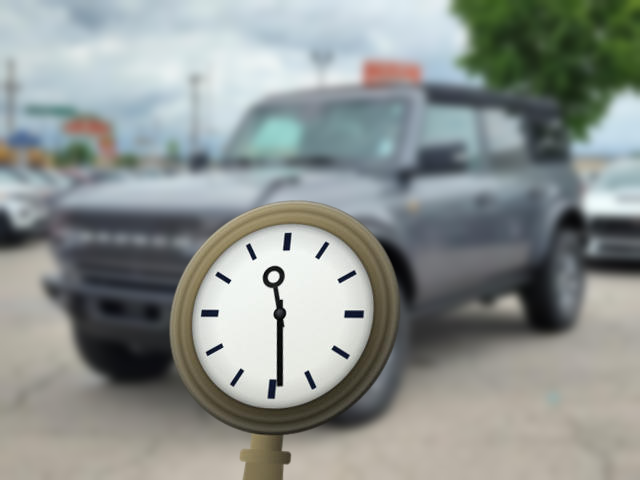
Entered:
11:29
